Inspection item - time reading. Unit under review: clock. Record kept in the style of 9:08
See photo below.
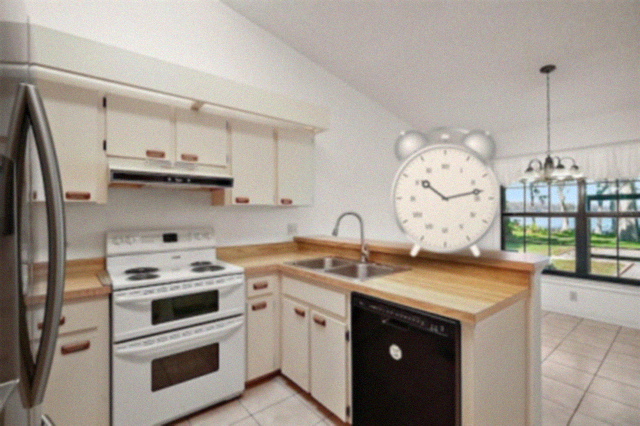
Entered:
10:13
